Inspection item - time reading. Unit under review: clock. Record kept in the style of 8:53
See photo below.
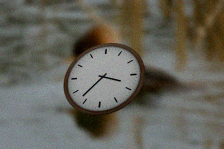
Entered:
3:37
